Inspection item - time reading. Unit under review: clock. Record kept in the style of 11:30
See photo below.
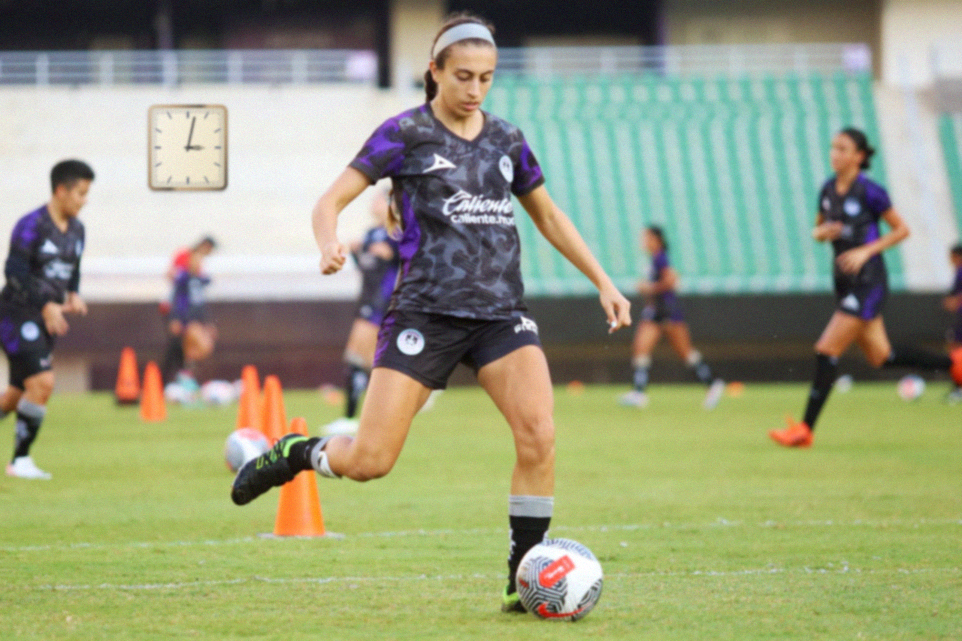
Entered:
3:02
